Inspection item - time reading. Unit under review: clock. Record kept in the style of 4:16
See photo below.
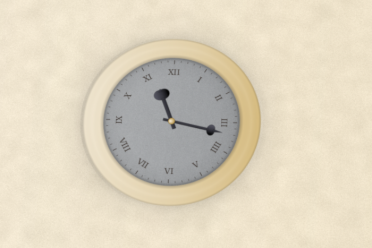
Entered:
11:17
